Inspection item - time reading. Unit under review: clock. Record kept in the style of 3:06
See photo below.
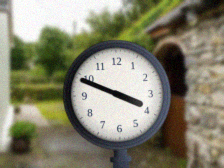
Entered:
3:49
